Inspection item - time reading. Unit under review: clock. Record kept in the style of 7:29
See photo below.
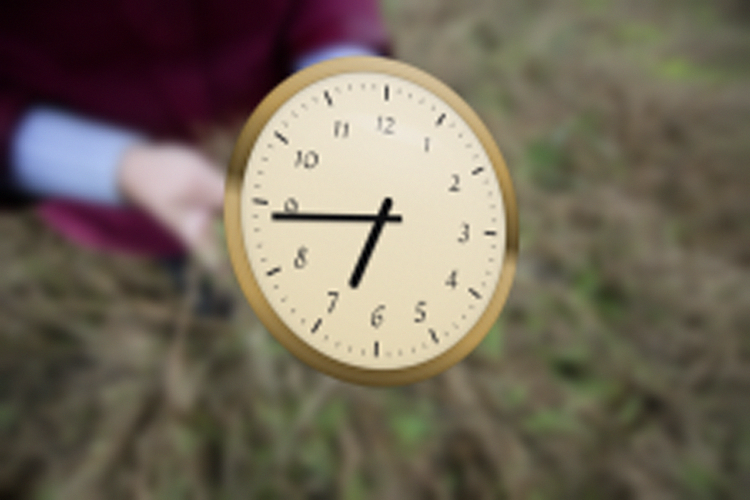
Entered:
6:44
